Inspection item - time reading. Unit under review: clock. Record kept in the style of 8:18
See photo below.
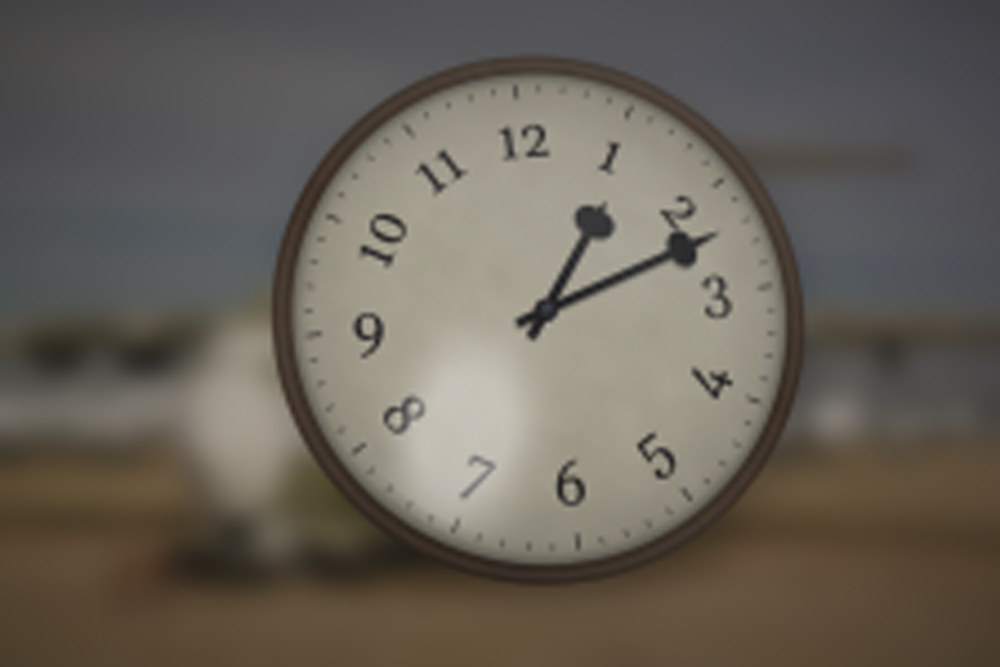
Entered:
1:12
